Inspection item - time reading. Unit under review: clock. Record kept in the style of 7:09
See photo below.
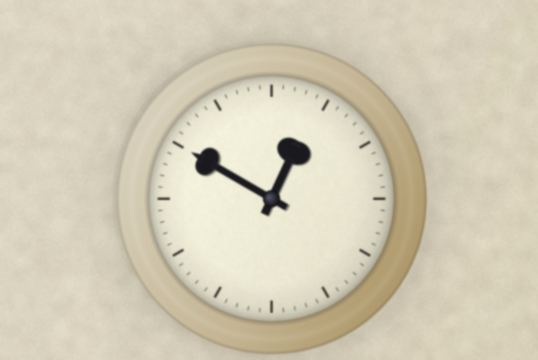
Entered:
12:50
